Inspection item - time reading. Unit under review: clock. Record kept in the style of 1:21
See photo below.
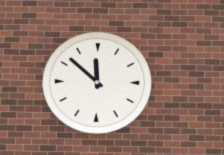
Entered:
11:52
